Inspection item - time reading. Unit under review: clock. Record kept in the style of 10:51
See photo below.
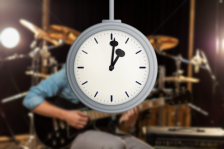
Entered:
1:01
